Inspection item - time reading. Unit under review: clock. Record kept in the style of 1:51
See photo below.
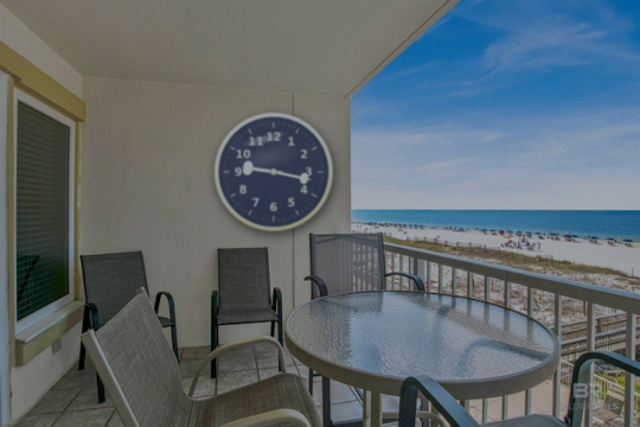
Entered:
9:17
